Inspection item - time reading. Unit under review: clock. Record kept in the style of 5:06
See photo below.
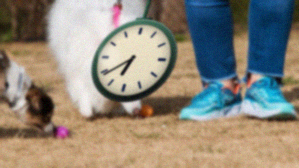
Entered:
6:39
